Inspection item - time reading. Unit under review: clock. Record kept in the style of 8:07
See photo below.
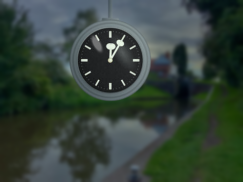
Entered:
12:05
